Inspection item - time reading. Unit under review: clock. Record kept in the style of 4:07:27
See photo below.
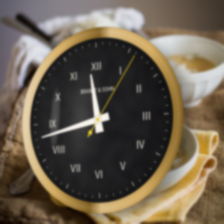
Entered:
11:43:06
